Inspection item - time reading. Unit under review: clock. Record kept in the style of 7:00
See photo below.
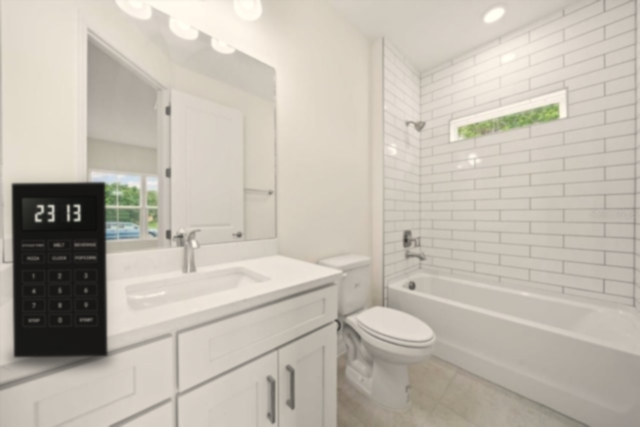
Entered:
23:13
